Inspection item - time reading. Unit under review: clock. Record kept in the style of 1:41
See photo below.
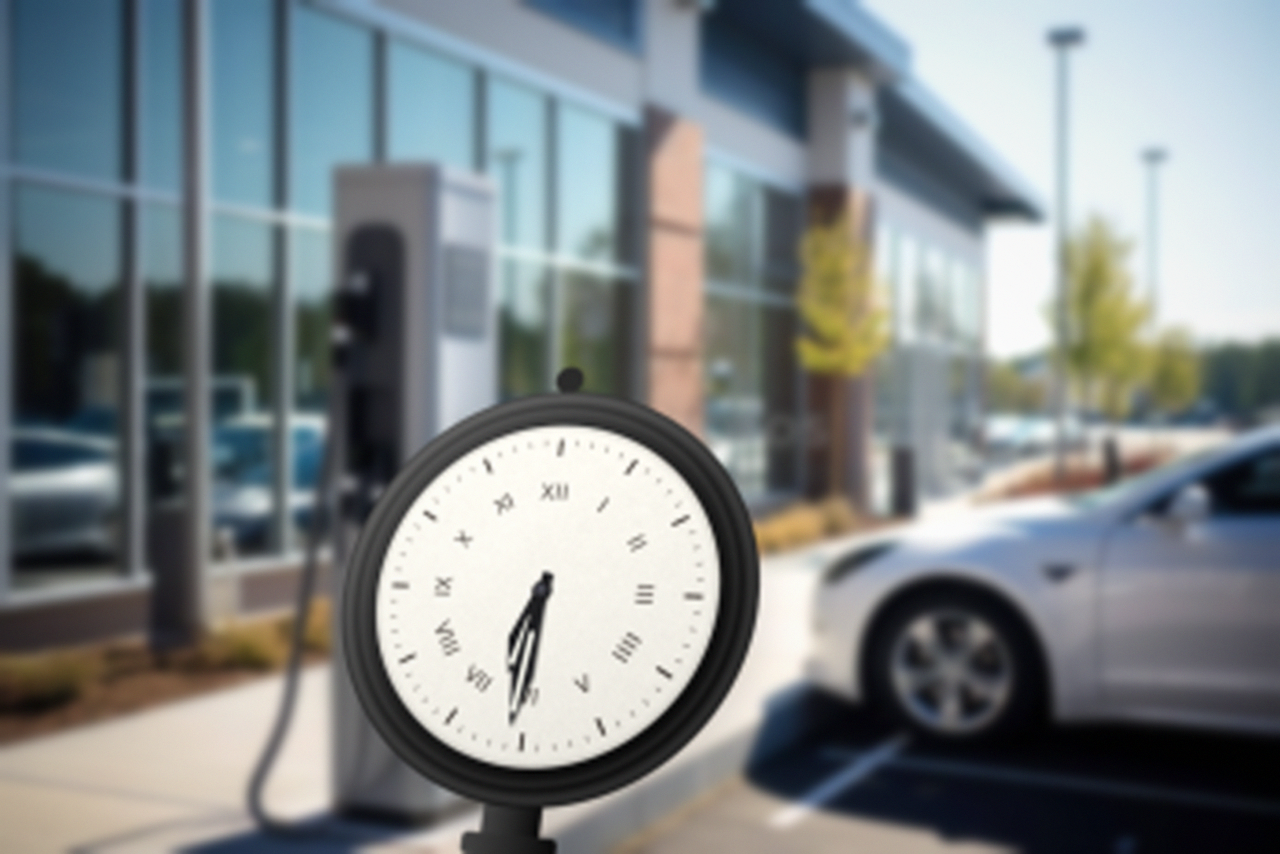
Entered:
6:31
